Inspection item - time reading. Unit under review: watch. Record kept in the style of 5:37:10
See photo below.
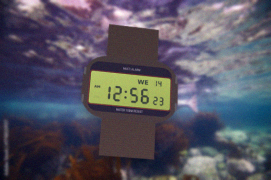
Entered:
12:56:23
